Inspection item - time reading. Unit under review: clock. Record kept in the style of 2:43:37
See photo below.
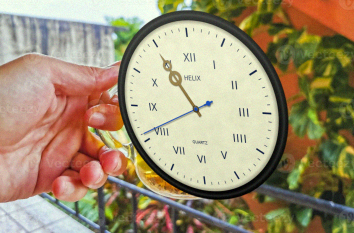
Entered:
10:54:41
